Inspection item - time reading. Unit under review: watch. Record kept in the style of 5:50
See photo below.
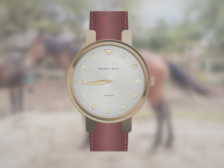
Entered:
8:44
